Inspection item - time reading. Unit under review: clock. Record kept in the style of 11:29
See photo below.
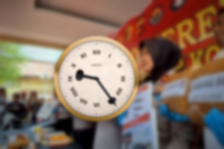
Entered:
9:24
